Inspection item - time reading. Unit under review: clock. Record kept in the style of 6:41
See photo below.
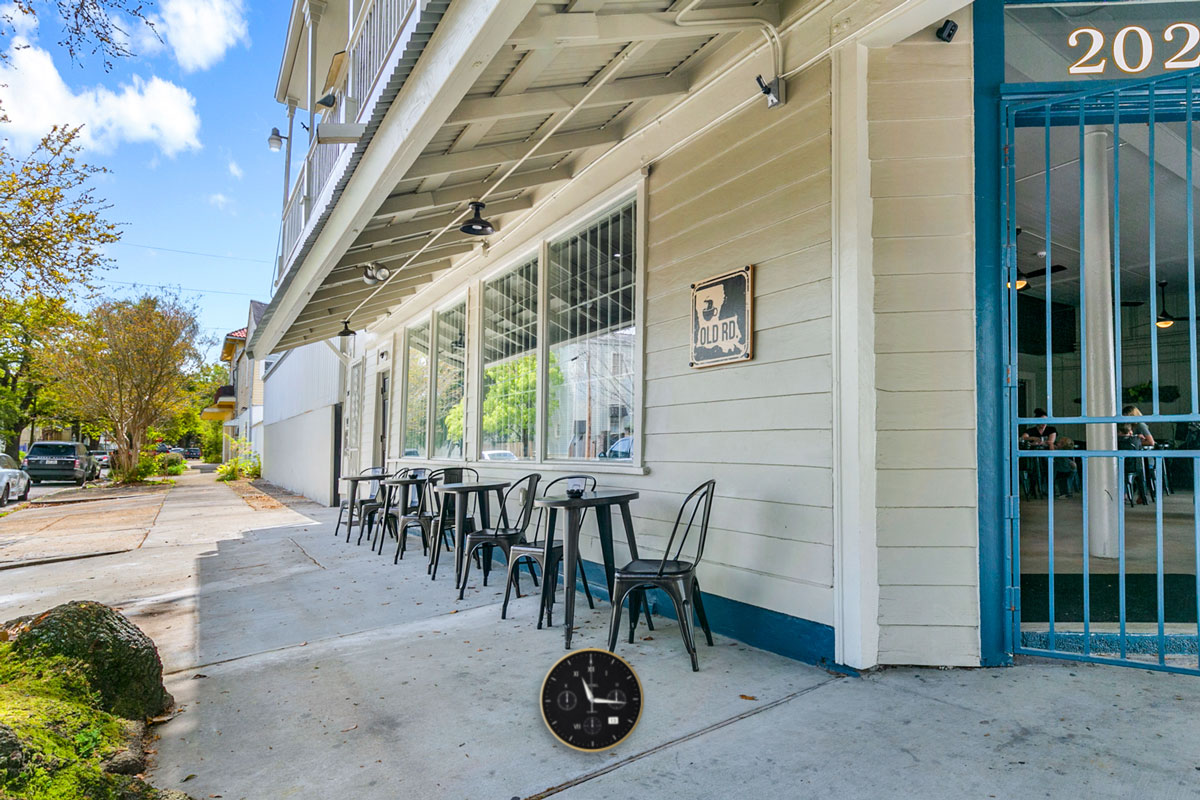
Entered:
11:16
